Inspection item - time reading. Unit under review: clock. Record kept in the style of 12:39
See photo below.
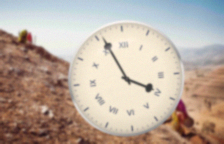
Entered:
3:56
